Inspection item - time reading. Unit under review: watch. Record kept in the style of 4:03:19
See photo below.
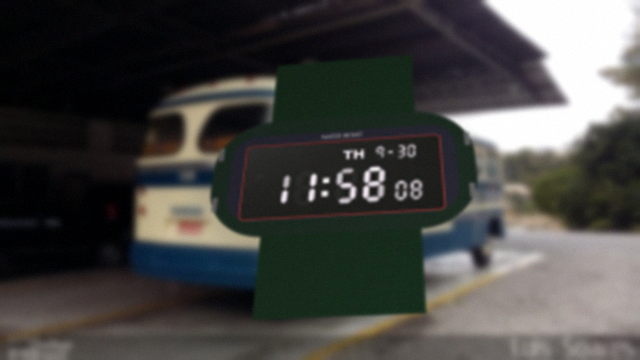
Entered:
11:58:08
